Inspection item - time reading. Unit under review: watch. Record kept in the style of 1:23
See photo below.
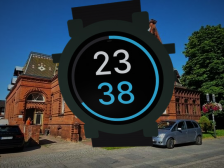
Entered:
23:38
